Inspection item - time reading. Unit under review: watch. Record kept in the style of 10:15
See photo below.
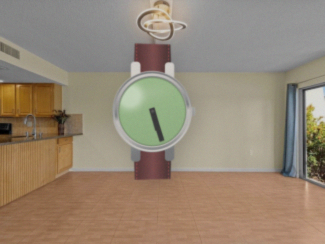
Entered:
5:27
